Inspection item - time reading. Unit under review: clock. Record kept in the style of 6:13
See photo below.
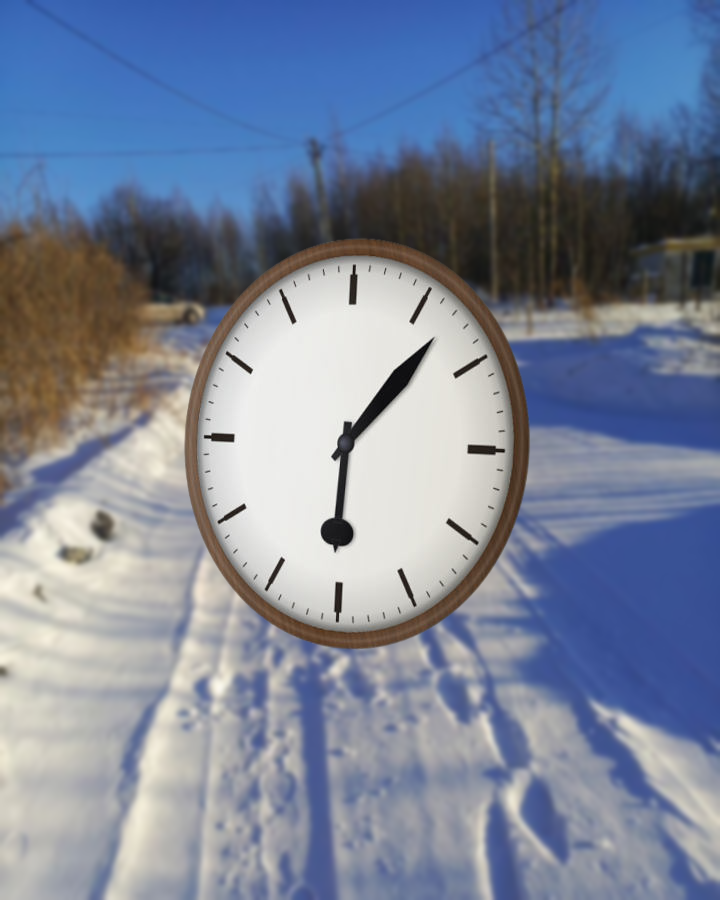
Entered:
6:07
